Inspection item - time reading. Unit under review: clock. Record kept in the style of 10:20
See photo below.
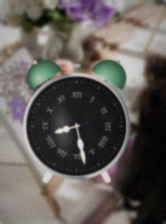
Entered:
8:28
